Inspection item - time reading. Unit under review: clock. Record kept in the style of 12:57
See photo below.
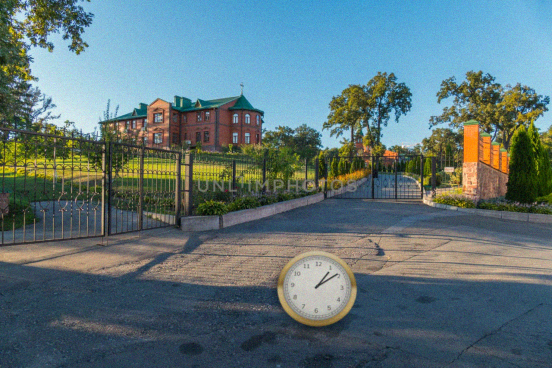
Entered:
1:09
